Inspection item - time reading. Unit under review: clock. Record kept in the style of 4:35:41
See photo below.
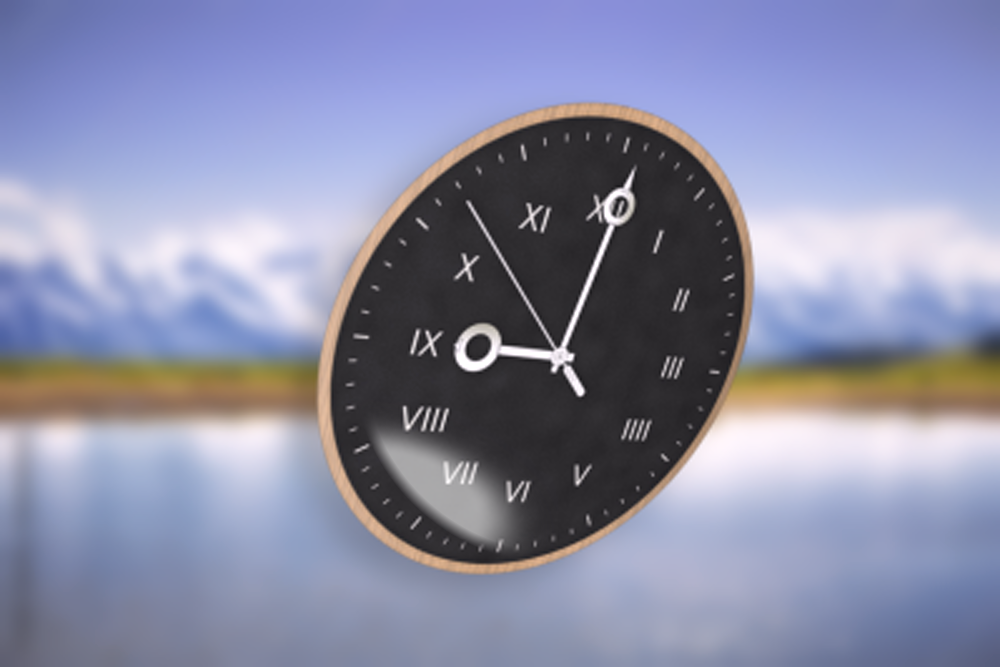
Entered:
9:00:52
